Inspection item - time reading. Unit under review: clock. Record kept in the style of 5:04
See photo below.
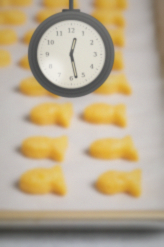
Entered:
12:28
